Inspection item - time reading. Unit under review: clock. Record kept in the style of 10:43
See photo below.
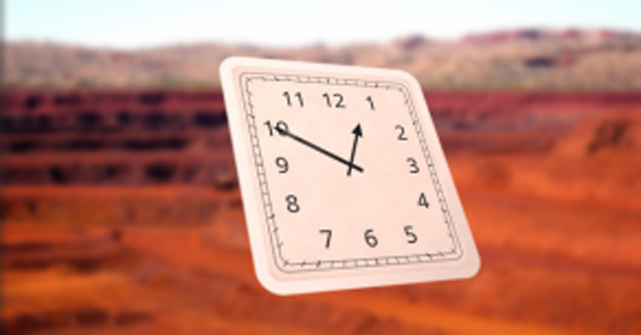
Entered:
12:50
